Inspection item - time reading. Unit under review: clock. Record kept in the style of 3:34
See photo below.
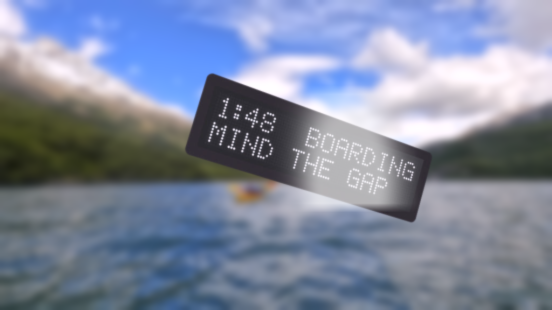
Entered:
1:48
